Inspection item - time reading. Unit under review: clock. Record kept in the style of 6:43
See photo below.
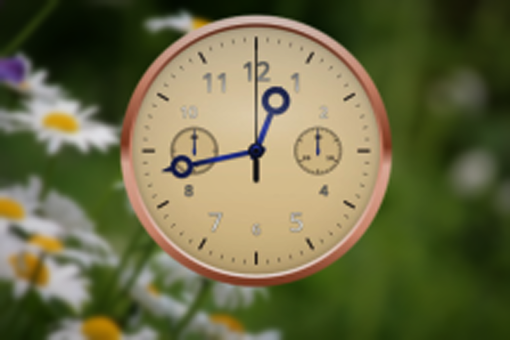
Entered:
12:43
